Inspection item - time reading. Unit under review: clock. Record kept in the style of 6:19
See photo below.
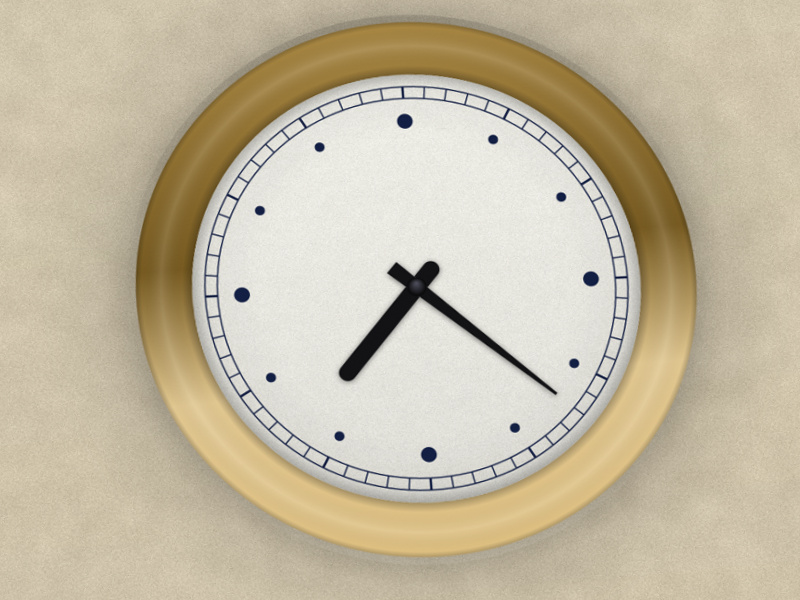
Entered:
7:22
